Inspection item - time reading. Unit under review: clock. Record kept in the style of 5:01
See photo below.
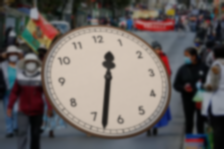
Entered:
12:33
